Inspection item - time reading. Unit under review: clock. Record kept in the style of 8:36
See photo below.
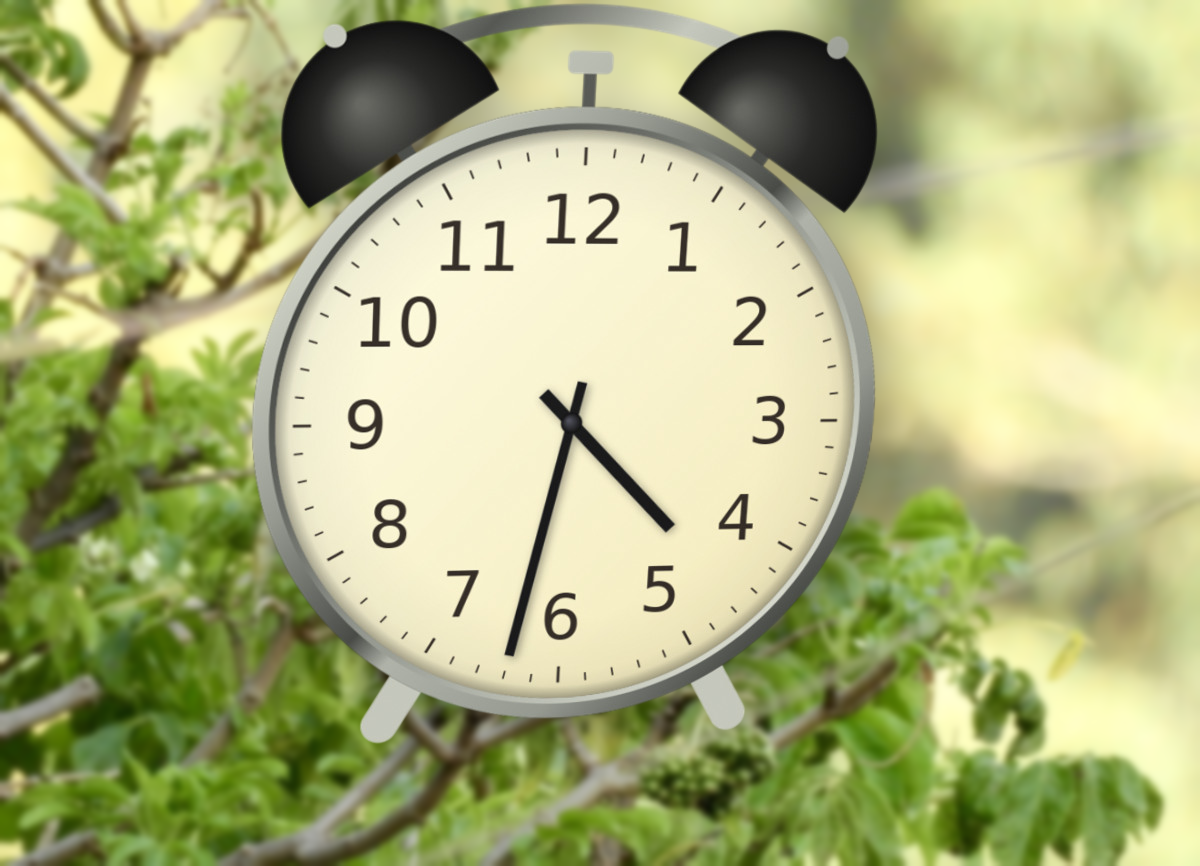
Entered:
4:32
